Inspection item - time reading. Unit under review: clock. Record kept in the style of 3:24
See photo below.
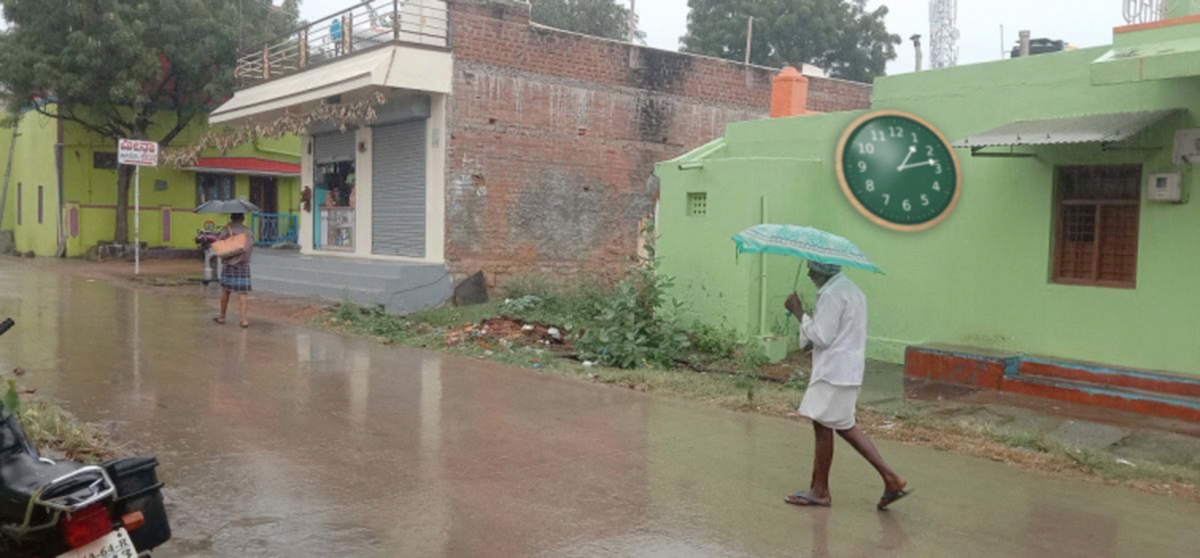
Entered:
1:13
